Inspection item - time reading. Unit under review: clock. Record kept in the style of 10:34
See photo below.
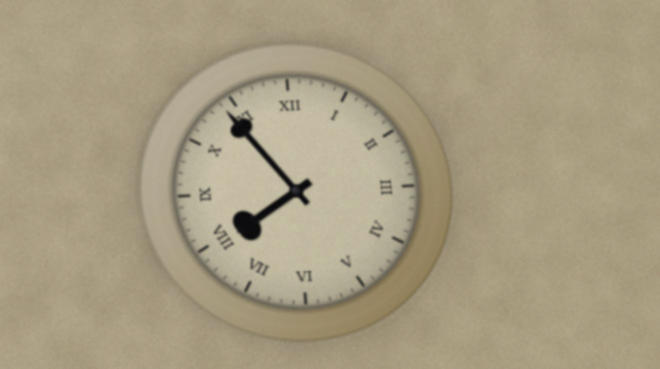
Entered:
7:54
